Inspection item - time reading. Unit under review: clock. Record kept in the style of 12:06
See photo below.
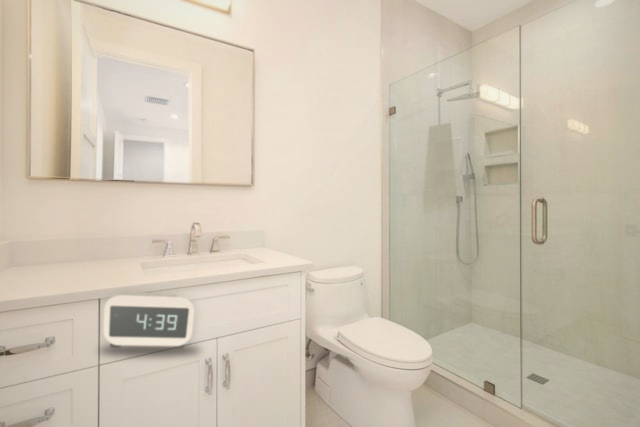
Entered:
4:39
